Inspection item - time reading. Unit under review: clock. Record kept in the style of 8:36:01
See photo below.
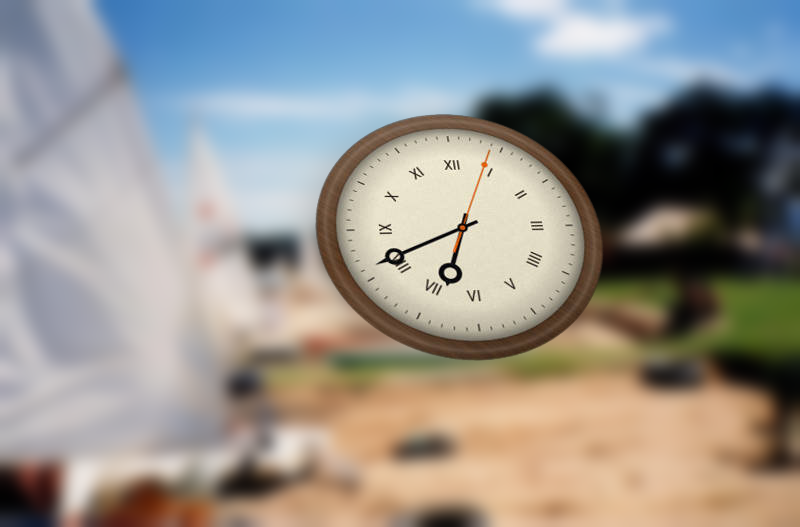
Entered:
6:41:04
